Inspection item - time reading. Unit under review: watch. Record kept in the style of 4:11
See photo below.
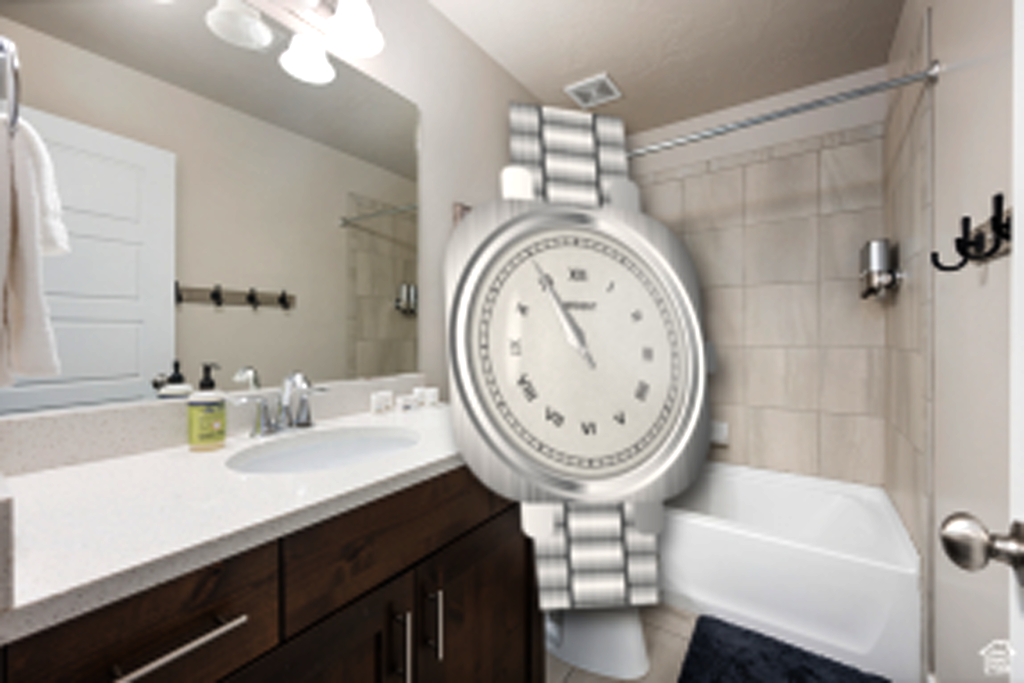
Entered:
10:55
